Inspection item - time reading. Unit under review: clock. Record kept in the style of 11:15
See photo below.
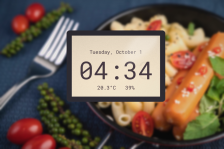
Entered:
4:34
